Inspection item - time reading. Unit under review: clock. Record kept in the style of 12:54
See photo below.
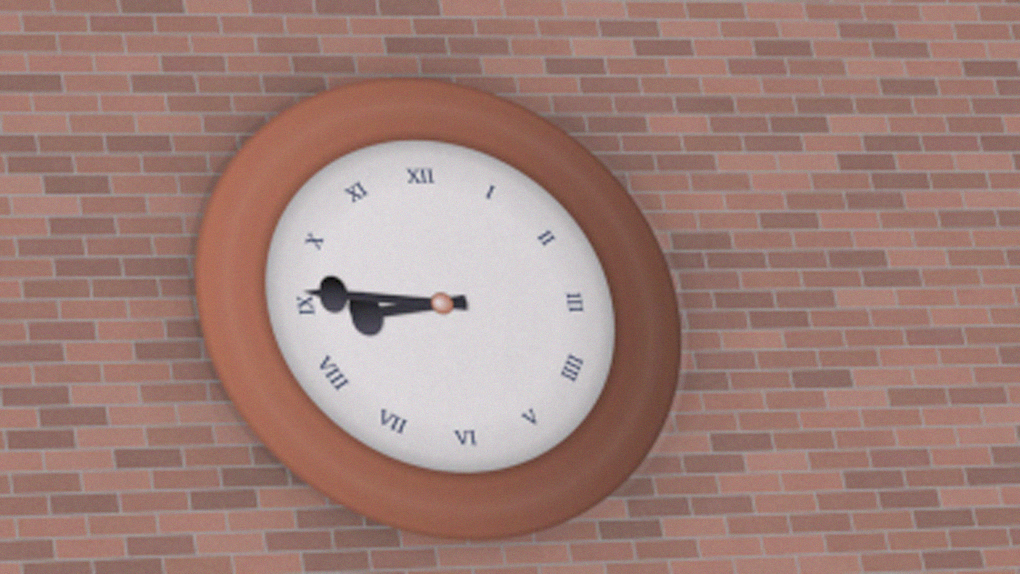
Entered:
8:46
